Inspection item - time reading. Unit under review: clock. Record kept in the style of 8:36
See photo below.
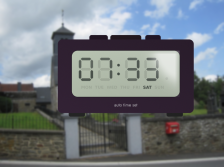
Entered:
7:33
